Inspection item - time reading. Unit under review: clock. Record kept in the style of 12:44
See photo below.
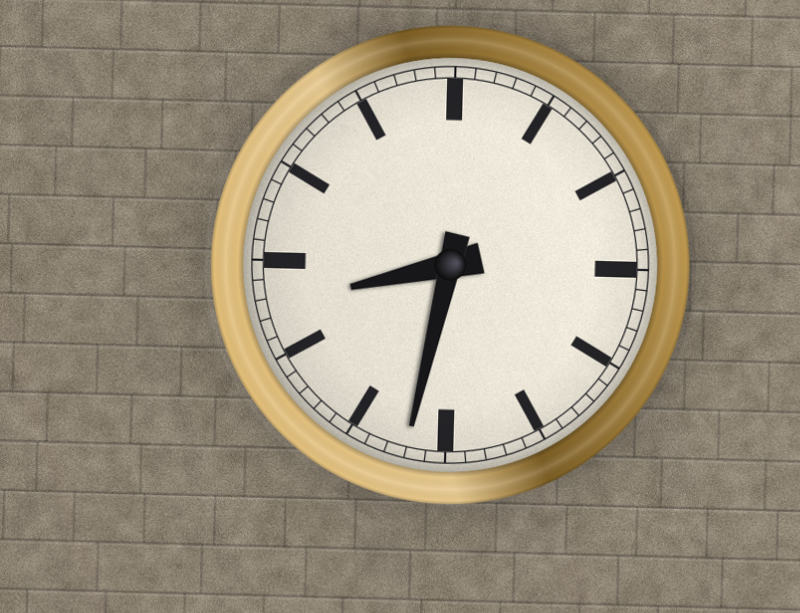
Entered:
8:32
